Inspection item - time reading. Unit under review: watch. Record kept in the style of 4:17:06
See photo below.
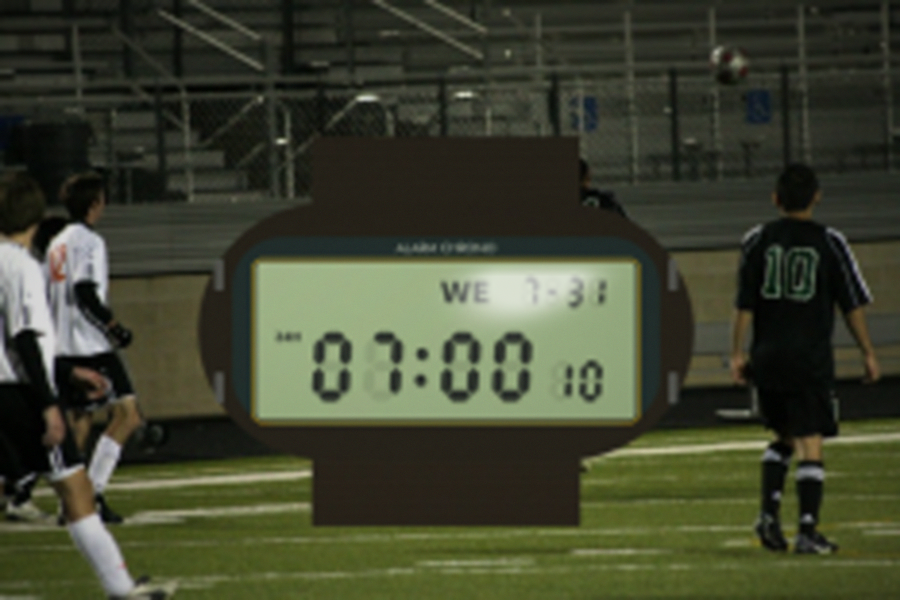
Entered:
7:00:10
